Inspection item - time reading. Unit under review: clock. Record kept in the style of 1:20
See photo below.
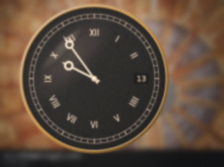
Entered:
9:54
